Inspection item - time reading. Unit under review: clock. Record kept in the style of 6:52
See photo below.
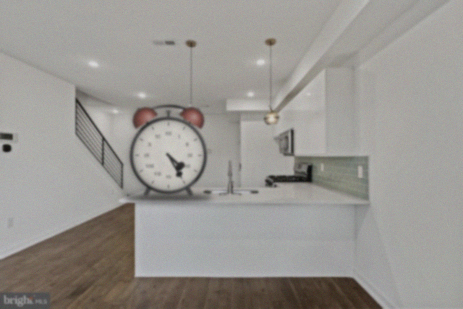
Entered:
4:25
